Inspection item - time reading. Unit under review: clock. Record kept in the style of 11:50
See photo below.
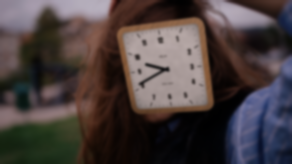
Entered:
9:41
